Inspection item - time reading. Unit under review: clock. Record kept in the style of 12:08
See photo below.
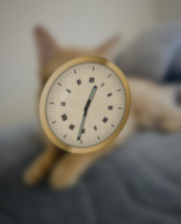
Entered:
12:31
